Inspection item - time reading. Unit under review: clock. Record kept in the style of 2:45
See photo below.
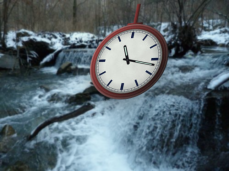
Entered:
11:17
